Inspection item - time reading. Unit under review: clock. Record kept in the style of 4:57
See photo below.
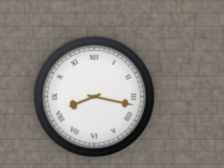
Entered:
8:17
